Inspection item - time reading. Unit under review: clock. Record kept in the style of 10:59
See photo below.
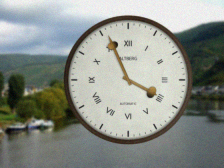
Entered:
3:56
